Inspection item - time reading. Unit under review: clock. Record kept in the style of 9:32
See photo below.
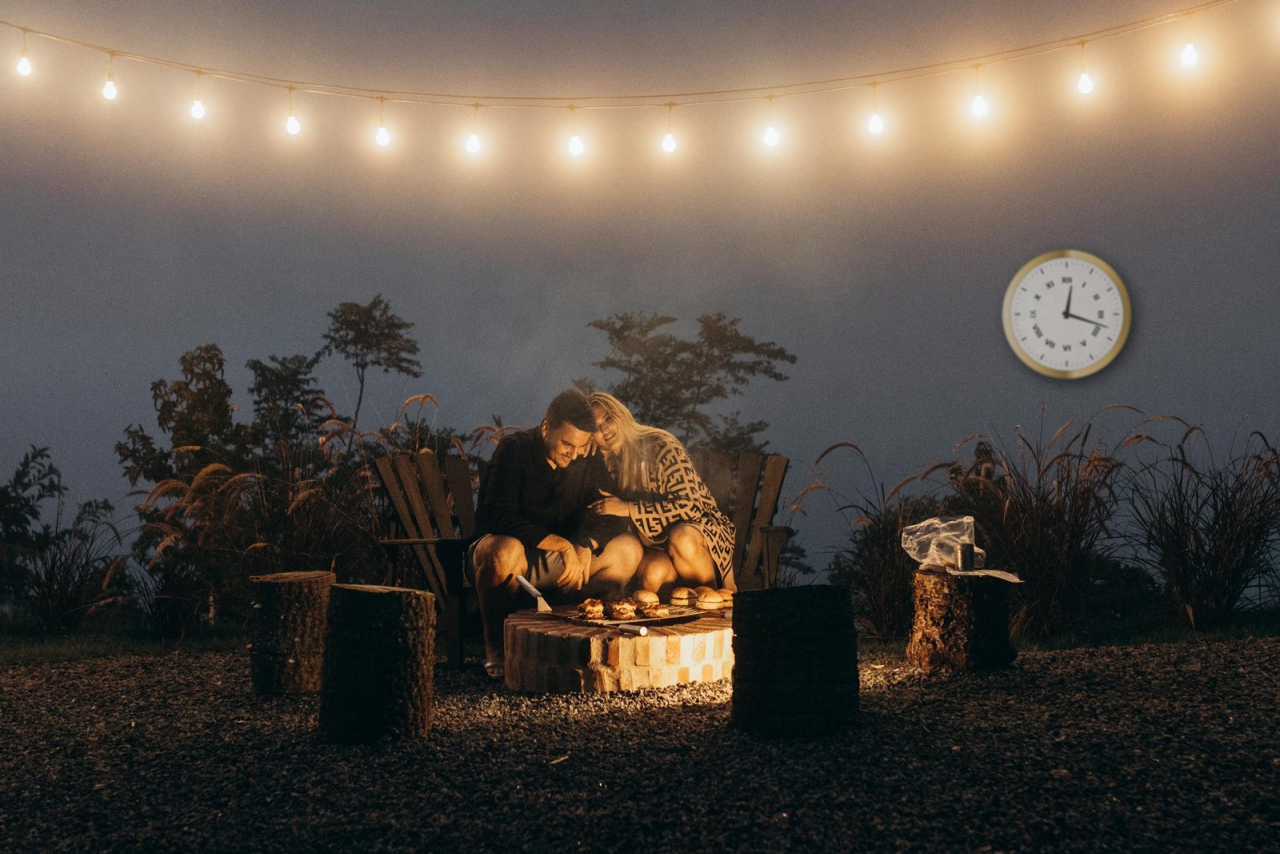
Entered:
12:18
